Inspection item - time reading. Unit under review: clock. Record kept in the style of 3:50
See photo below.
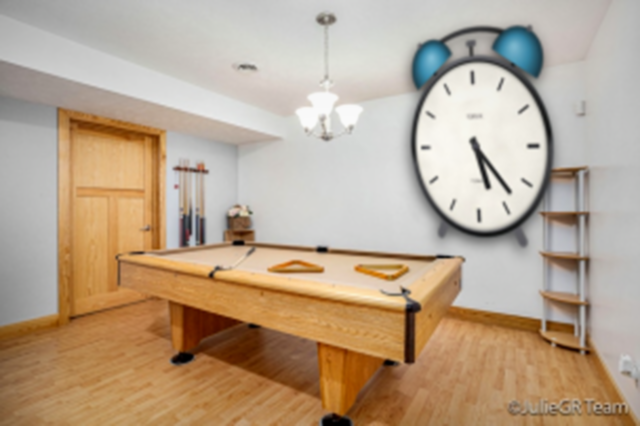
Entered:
5:23
